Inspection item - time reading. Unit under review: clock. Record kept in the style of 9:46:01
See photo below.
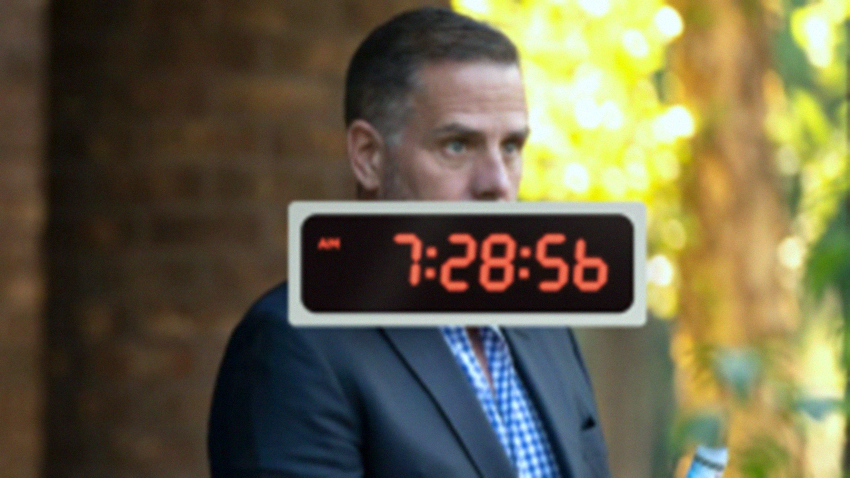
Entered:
7:28:56
